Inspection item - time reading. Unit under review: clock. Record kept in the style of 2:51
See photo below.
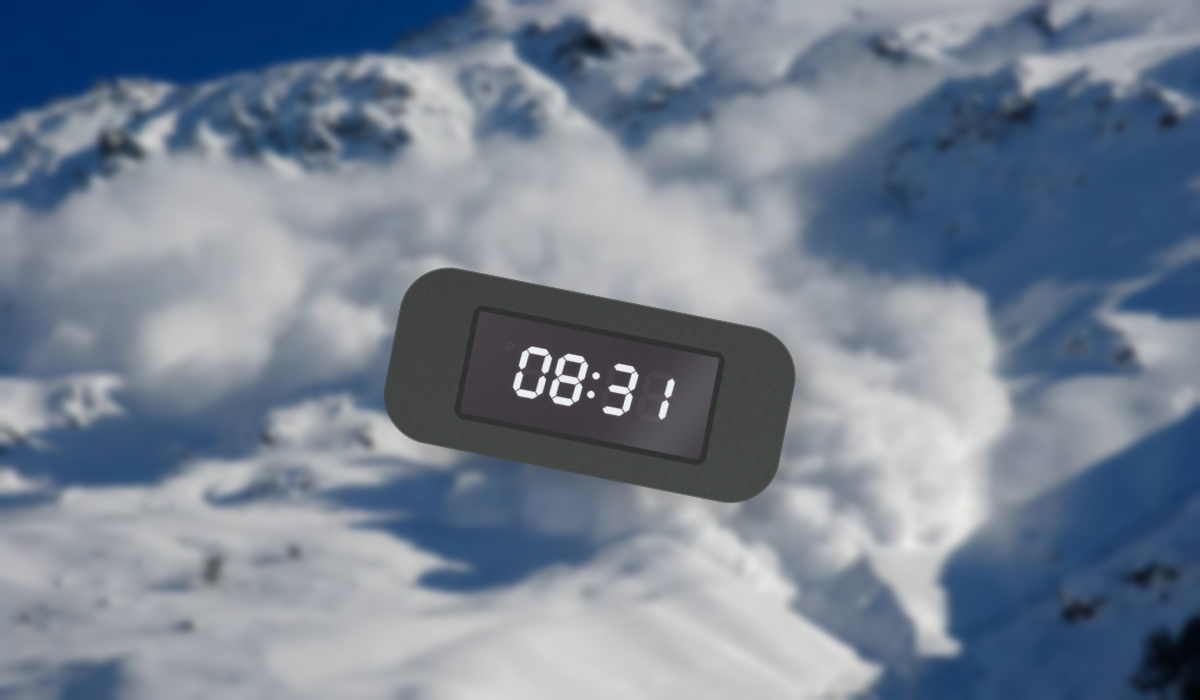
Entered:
8:31
